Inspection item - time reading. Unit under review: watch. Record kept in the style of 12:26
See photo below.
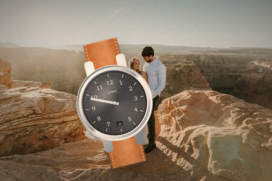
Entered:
9:49
